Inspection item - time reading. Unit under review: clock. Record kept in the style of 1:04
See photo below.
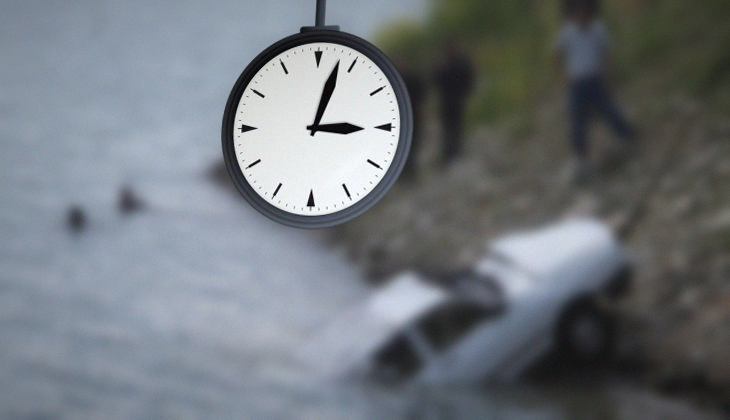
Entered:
3:03
